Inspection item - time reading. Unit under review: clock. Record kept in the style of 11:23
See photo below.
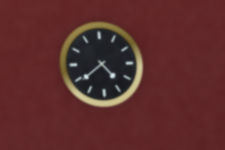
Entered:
4:39
